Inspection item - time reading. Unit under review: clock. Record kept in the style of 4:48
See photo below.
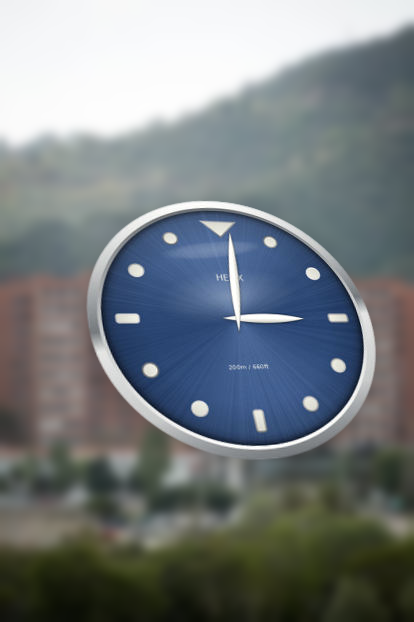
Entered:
3:01
